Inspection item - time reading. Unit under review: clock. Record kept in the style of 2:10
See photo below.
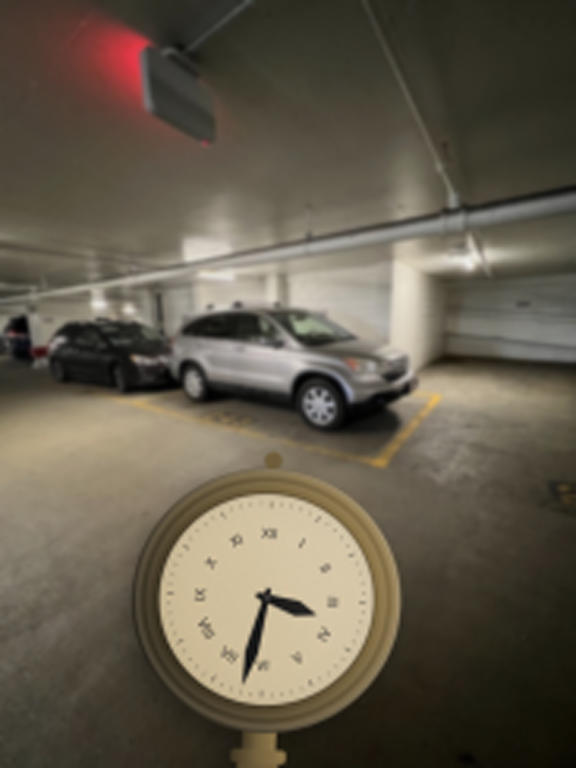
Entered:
3:32
